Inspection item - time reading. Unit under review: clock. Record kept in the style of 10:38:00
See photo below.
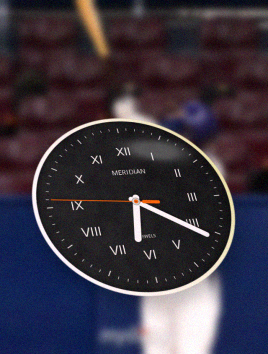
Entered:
6:20:46
